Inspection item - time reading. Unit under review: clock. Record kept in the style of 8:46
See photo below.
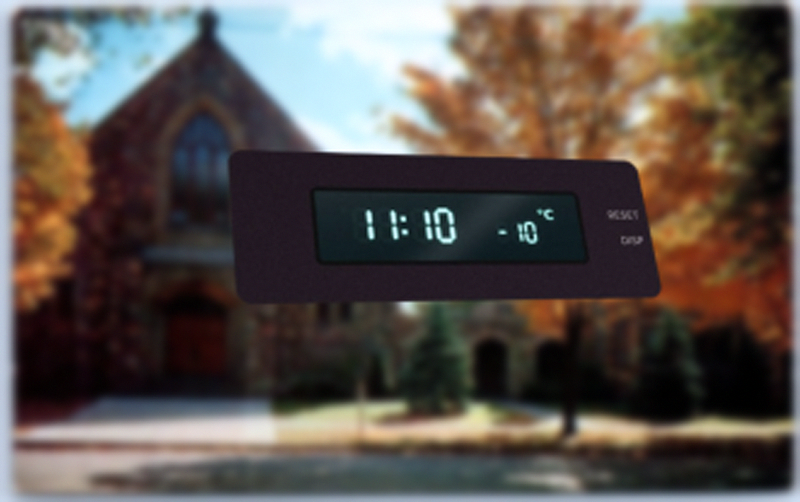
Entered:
11:10
